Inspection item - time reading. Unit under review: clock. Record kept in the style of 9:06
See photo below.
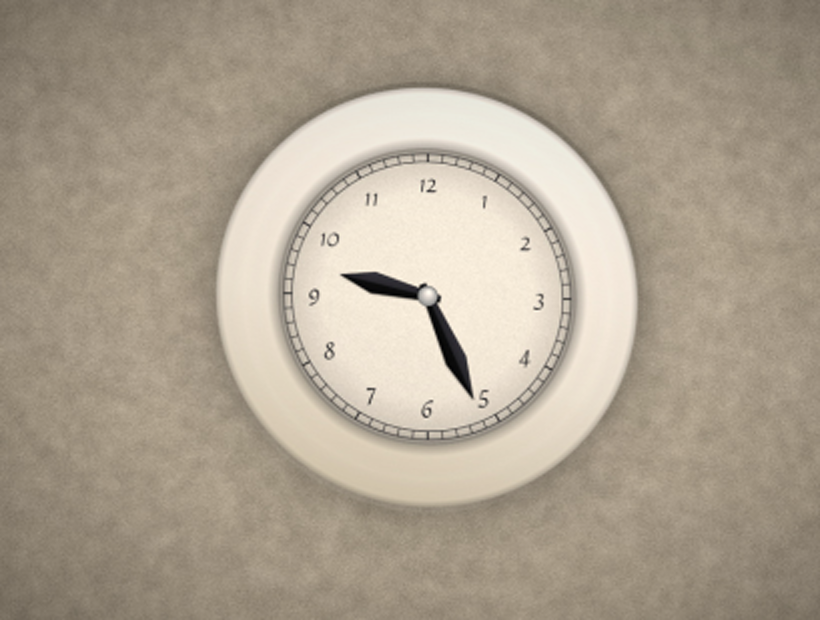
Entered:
9:26
